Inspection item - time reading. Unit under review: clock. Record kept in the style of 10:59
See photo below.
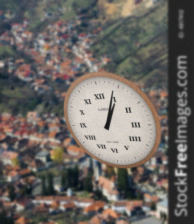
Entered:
1:04
